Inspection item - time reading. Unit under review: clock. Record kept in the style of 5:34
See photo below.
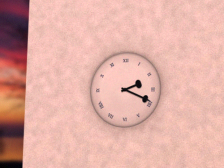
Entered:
2:19
